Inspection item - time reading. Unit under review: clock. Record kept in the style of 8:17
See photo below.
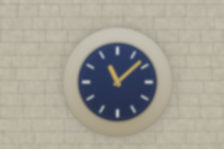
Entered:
11:08
